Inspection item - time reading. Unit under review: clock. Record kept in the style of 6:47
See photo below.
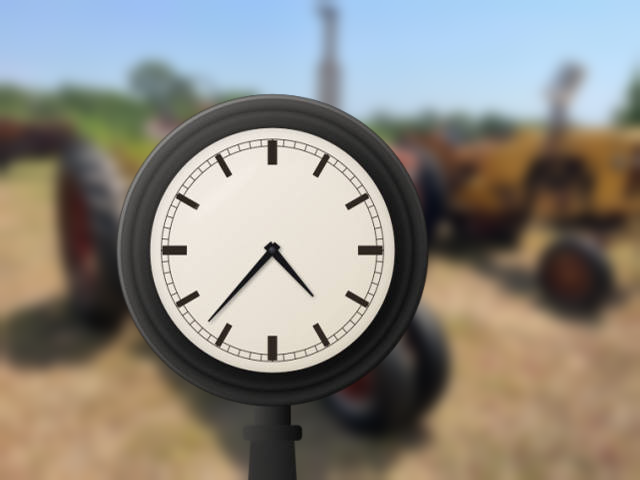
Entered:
4:37
